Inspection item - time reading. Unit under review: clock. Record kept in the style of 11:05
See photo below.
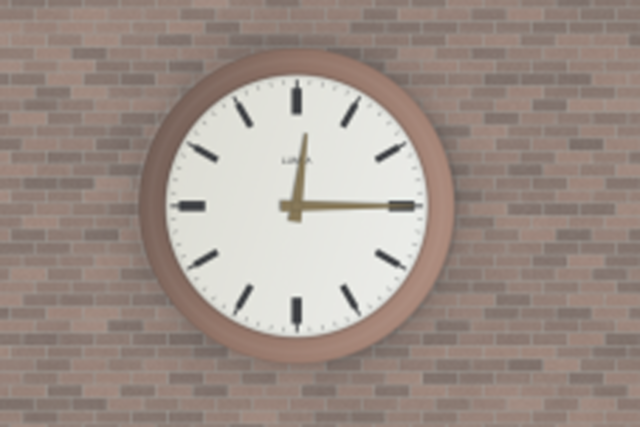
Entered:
12:15
